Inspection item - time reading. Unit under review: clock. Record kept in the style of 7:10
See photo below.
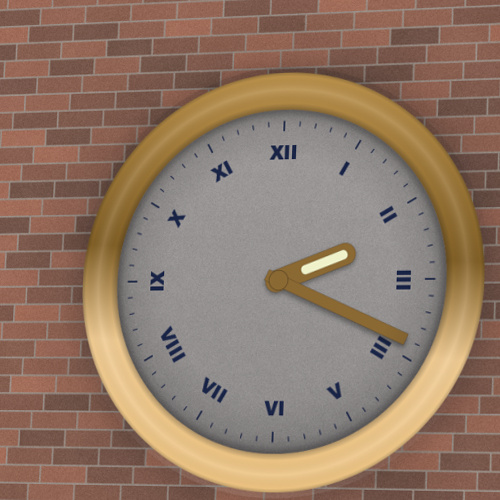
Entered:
2:19
